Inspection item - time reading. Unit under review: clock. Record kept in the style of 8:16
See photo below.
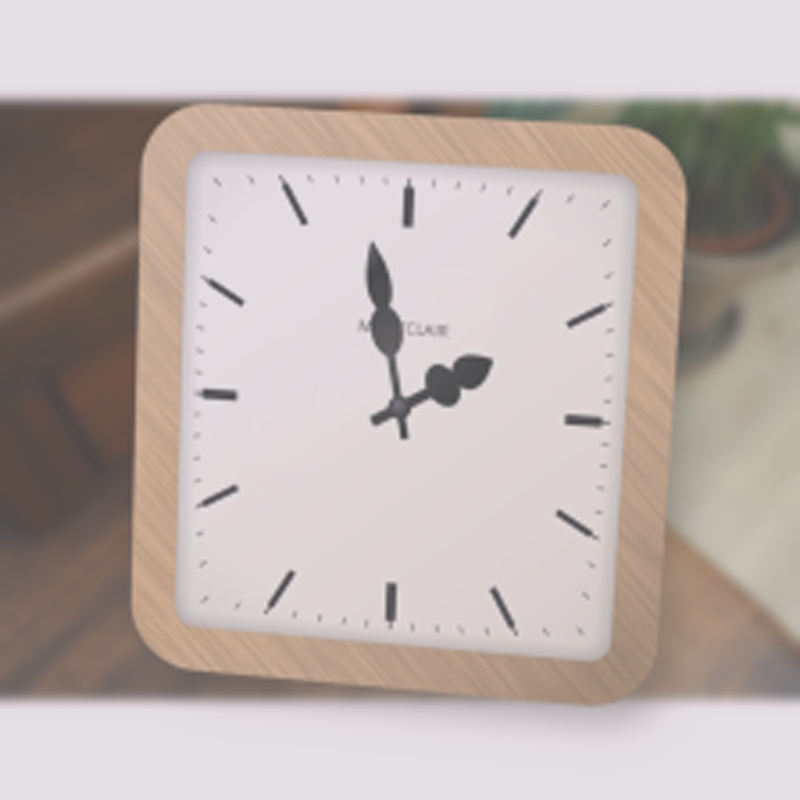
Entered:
1:58
